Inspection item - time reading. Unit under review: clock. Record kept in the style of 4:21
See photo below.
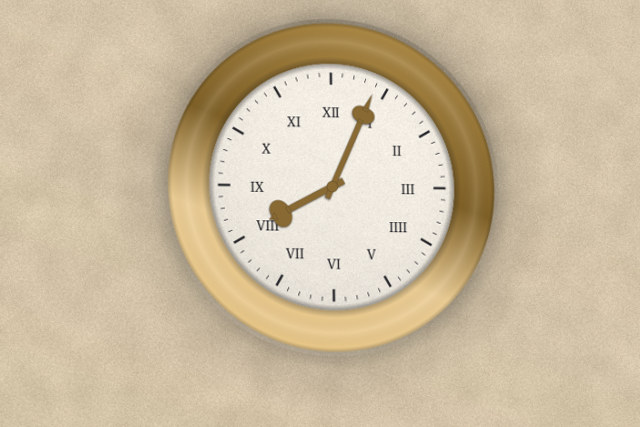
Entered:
8:04
